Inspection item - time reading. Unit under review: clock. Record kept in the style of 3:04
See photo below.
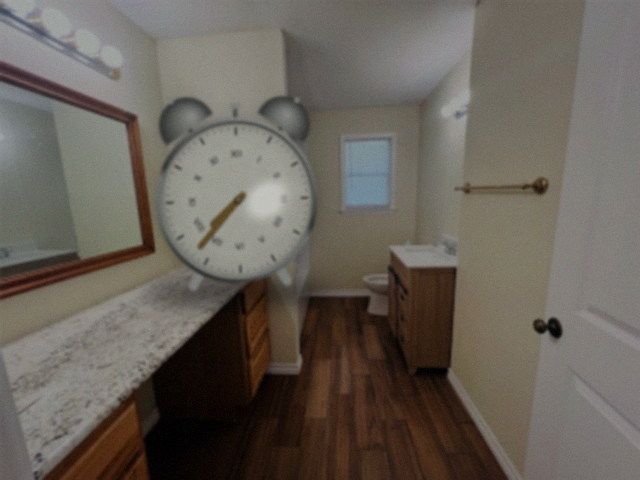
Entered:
7:37
